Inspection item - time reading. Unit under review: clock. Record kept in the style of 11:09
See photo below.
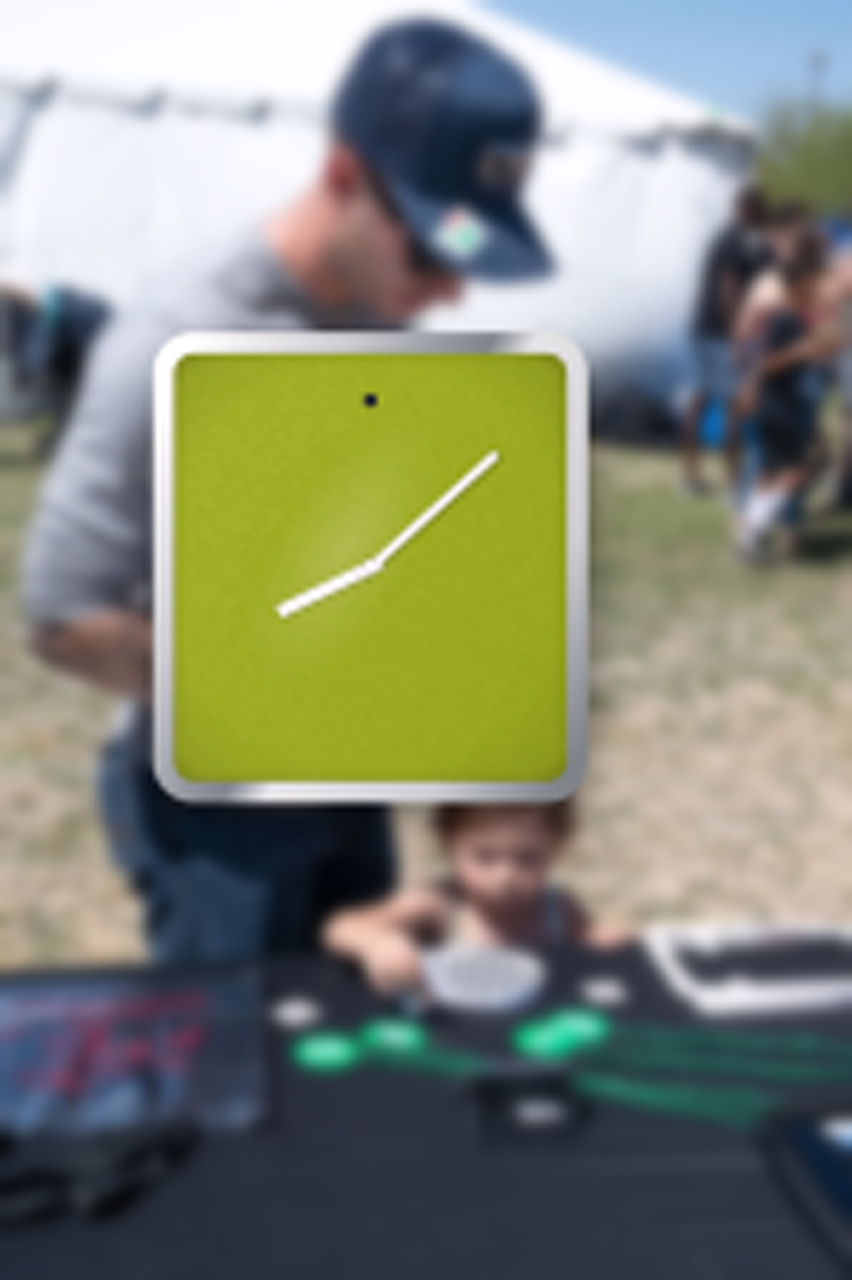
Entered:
8:08
